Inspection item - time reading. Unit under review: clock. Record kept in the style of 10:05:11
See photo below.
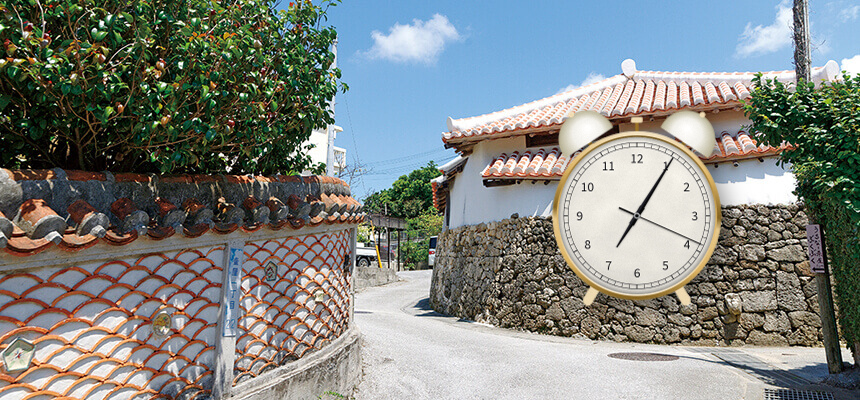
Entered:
7:05:19
